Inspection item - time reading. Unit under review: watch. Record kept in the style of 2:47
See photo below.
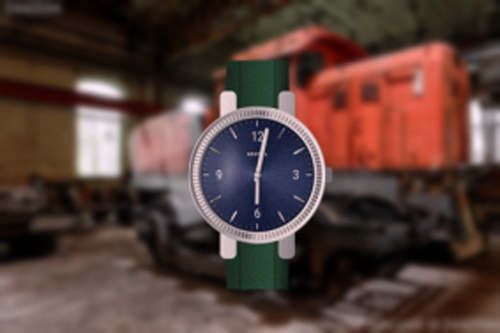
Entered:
6:02
